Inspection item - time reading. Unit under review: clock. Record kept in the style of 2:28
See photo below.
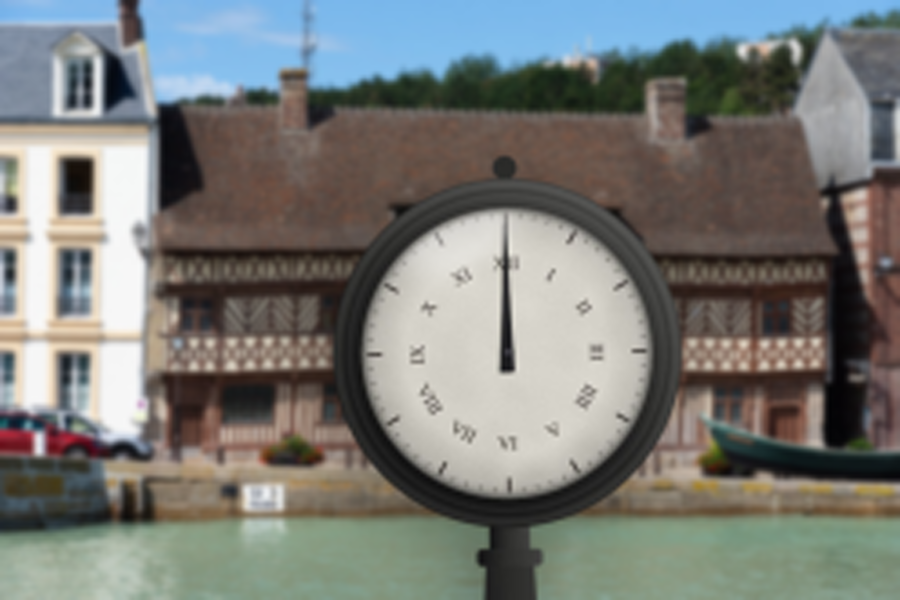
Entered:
12:00
